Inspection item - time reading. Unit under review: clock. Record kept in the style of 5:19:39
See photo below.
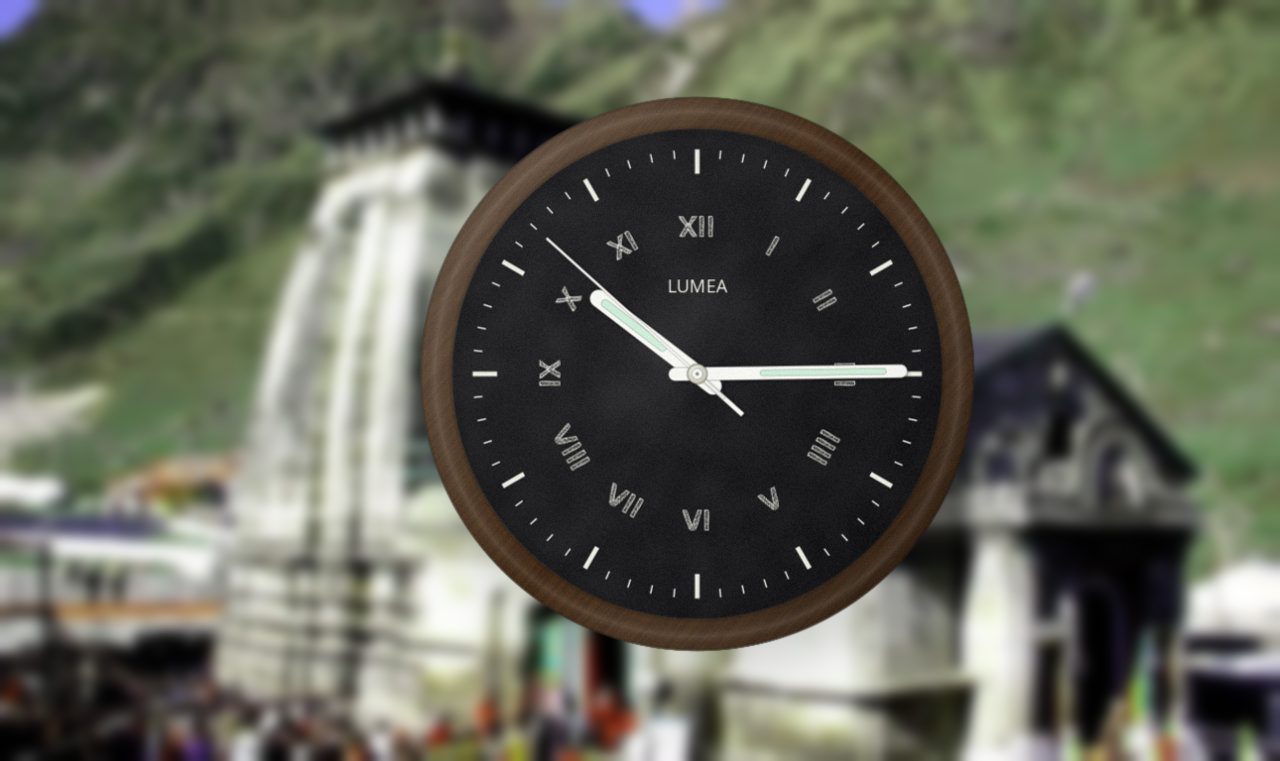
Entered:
10:14:52
